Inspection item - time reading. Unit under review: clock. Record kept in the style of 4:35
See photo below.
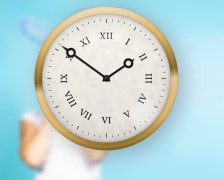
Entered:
1:51
